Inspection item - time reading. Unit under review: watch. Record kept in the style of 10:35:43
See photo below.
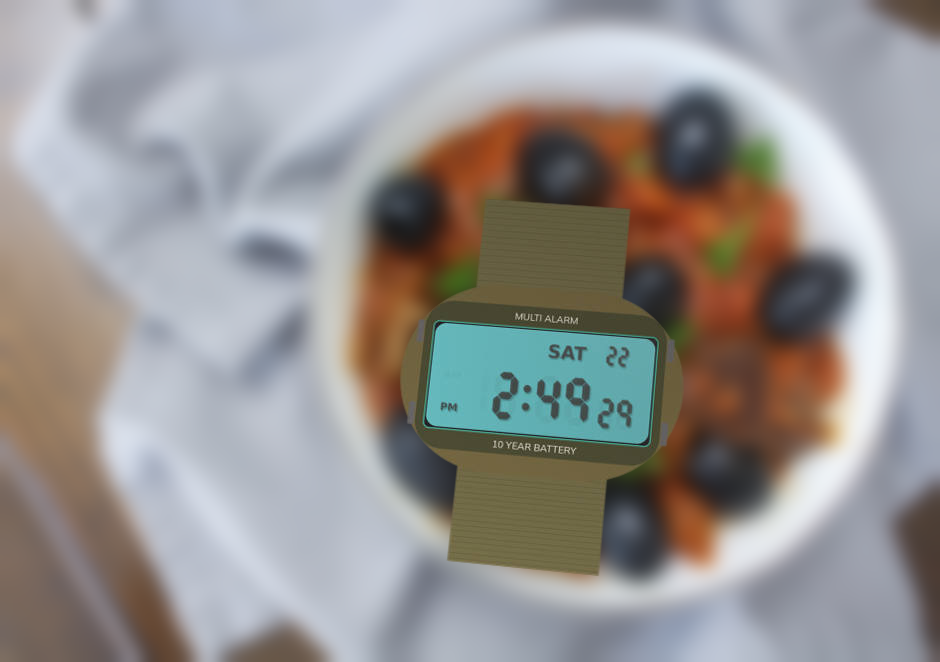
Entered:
2:49:29
